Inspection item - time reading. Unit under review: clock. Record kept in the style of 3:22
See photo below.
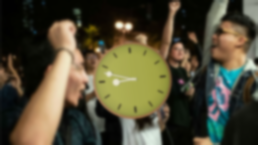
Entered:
8:48
